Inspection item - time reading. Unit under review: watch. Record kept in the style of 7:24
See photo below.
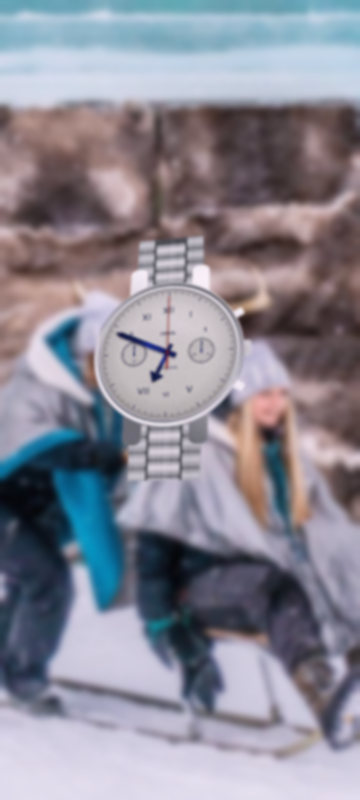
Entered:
6:49
